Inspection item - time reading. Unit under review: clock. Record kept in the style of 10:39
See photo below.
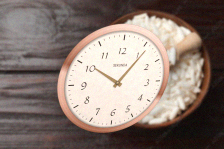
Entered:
10:06
